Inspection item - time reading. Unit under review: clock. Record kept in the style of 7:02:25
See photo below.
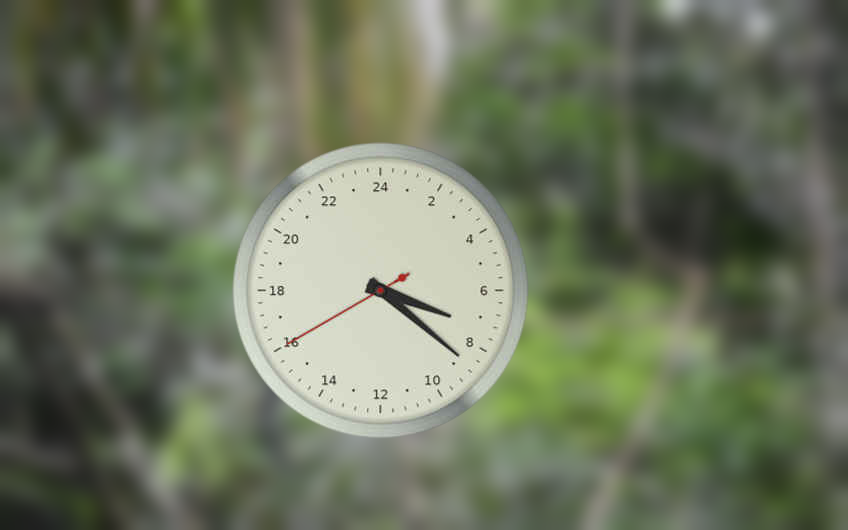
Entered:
7:21:40
